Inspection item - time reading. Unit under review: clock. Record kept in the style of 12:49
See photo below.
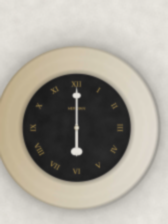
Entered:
6:00
